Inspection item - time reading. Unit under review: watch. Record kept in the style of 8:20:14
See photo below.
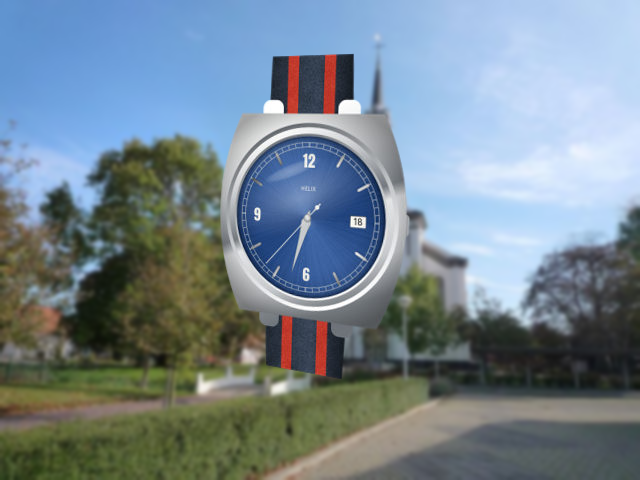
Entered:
6:32:37
